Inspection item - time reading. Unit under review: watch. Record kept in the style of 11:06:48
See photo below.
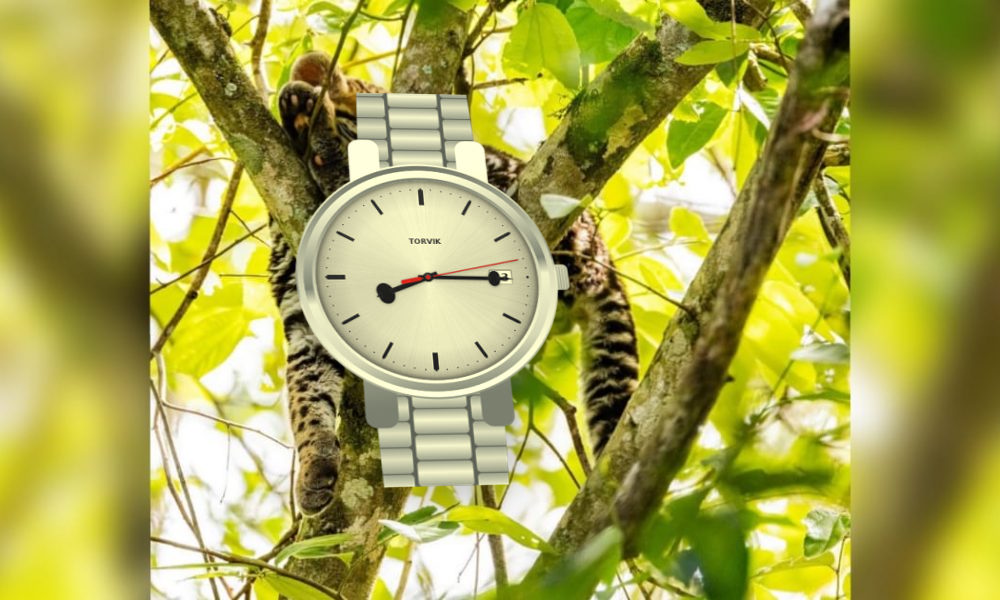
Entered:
8:15:13
